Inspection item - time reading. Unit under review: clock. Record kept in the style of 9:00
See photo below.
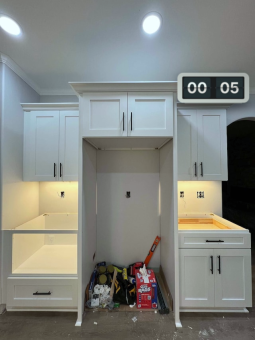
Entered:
0:05
